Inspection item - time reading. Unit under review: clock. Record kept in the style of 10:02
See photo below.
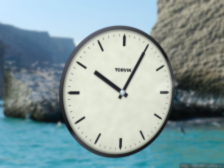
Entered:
10:05
